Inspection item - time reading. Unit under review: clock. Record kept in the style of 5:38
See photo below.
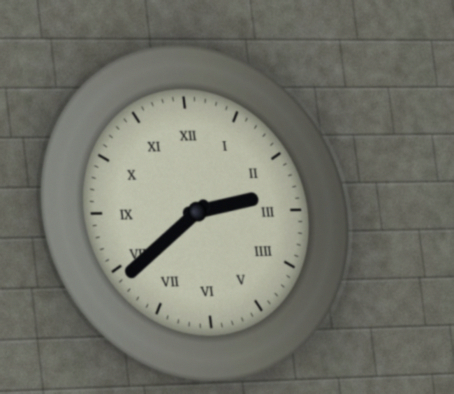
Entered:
2:39
